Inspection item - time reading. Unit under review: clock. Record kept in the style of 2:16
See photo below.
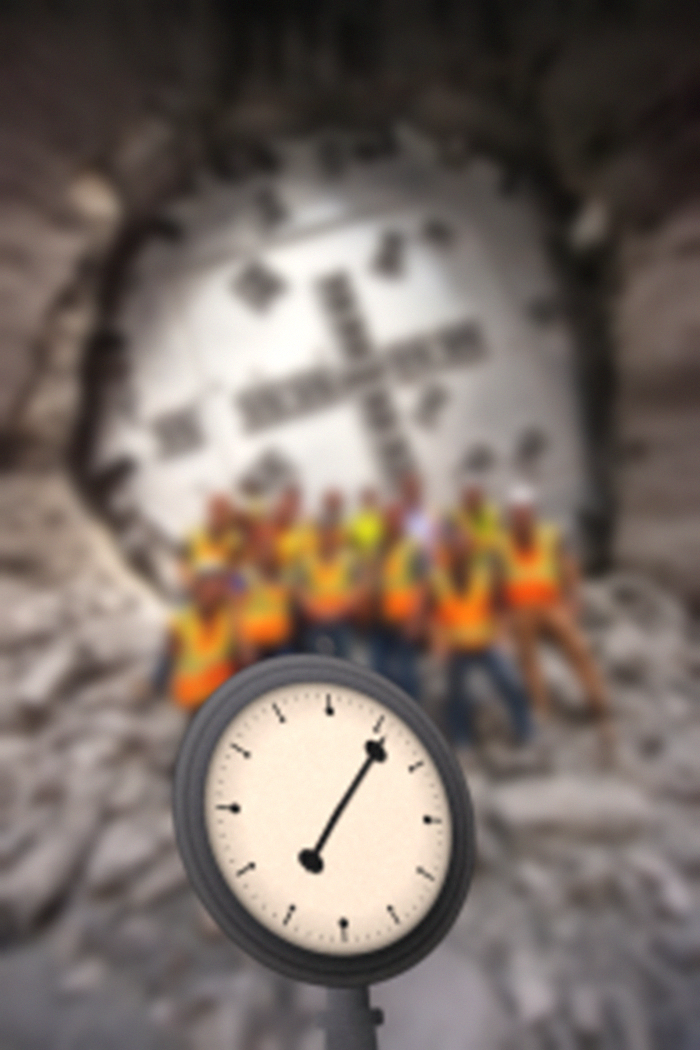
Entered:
7:06
